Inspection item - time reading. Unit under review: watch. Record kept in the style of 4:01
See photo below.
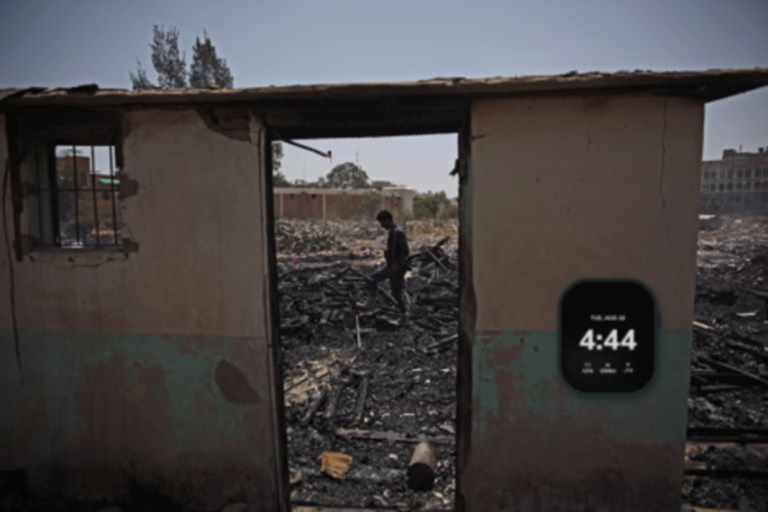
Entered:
4:44
